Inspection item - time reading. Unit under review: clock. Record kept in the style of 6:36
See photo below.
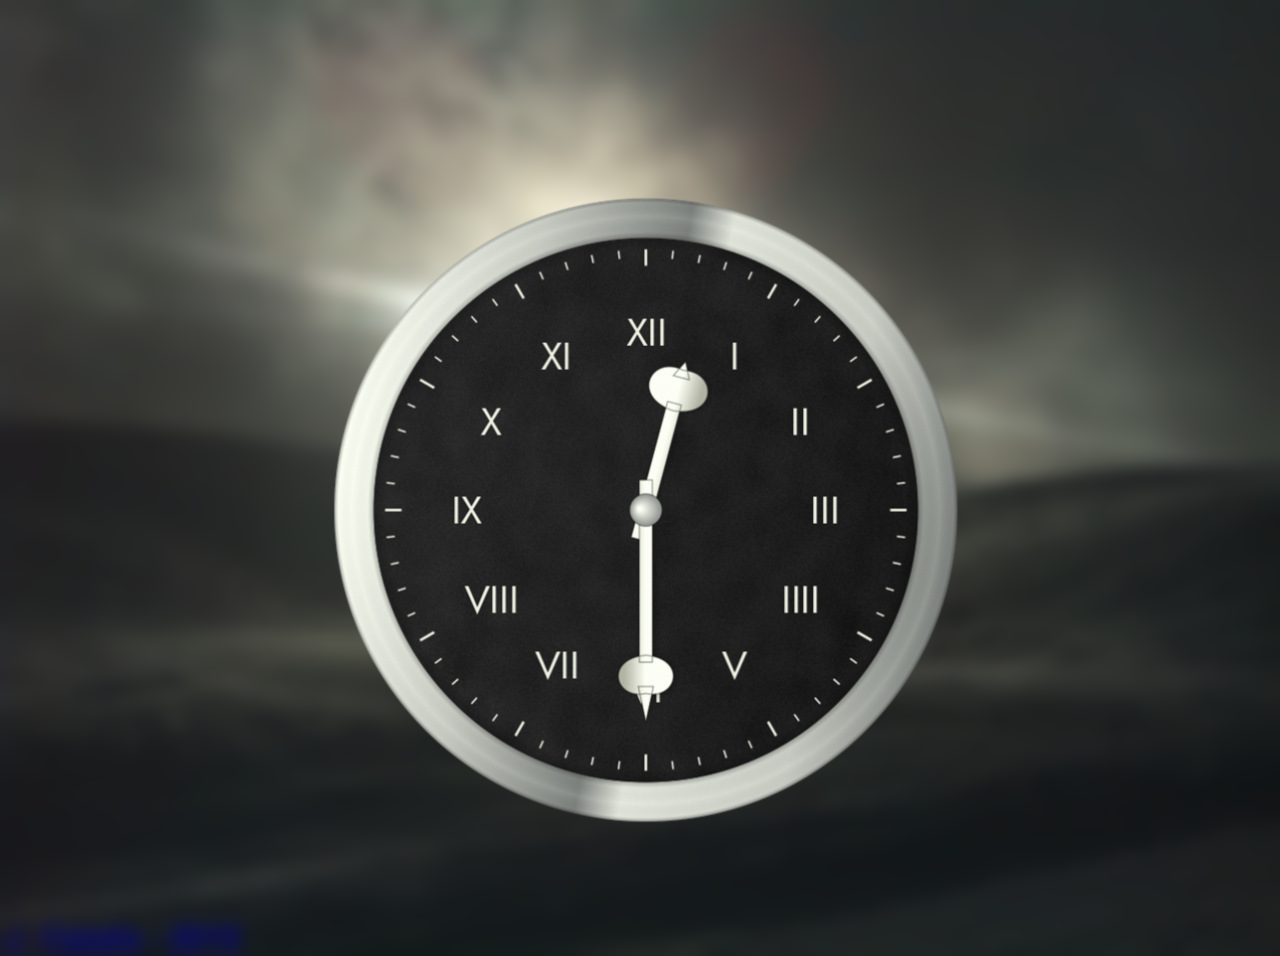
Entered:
12:30
